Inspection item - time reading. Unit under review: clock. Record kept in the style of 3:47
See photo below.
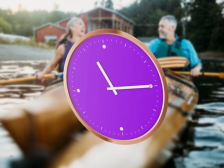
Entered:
11:15
